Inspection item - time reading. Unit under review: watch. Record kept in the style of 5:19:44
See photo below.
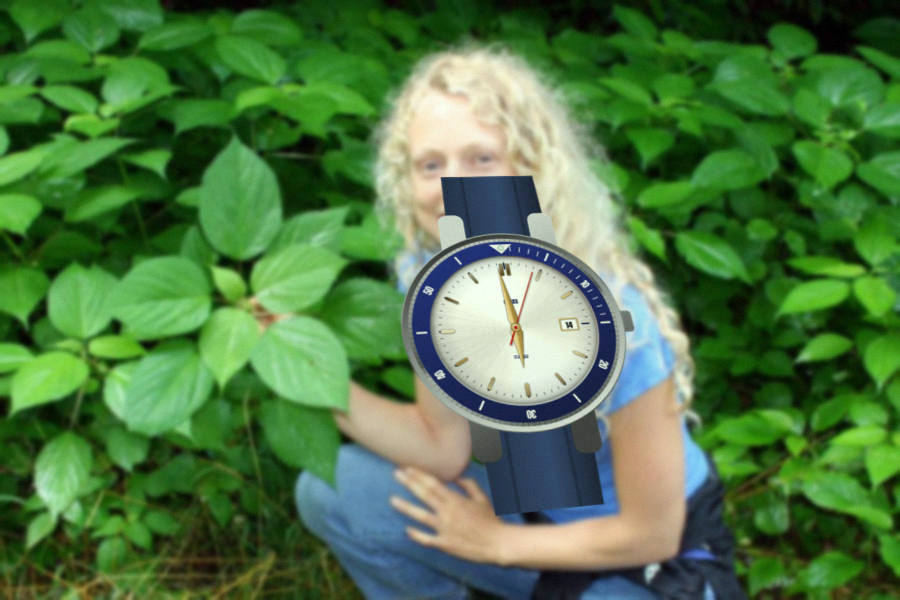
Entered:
5:59:04
